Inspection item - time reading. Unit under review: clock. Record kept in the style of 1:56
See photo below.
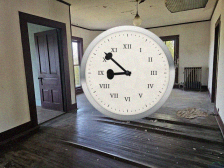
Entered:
8:52
